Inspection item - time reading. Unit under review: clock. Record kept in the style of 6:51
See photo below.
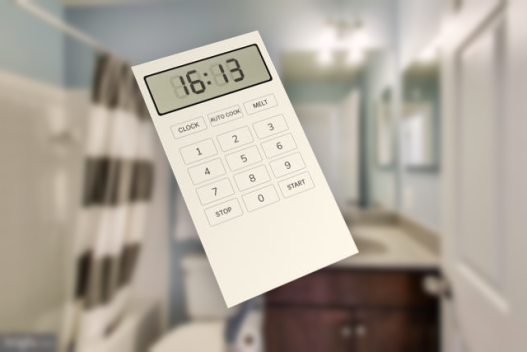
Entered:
16:13
